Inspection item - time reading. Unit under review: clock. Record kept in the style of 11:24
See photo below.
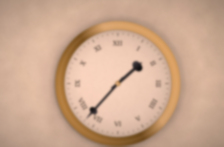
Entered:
1:37
